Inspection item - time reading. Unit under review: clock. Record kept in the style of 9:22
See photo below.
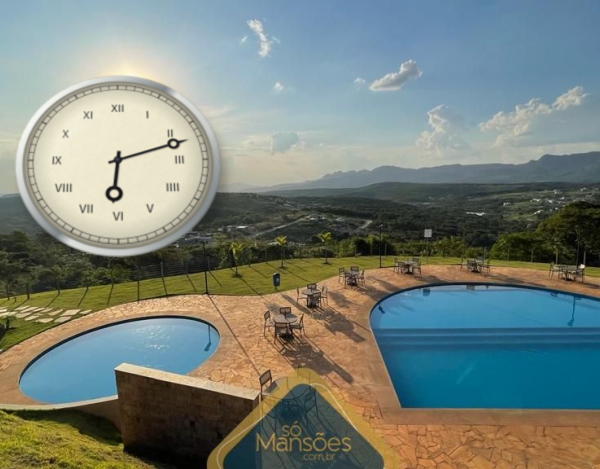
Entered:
6:12
